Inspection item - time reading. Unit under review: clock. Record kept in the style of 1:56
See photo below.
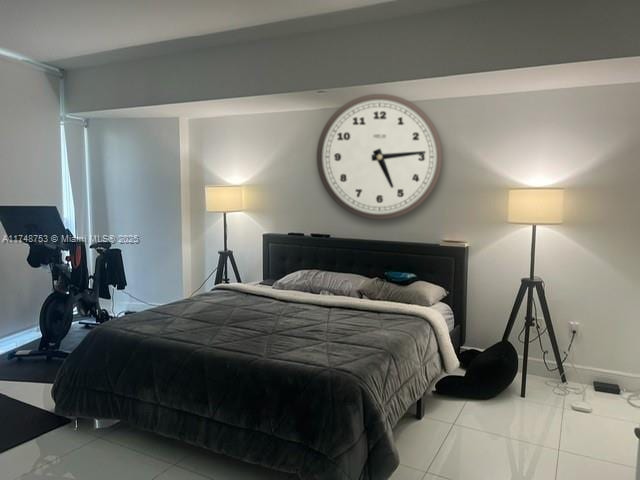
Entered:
5:14
